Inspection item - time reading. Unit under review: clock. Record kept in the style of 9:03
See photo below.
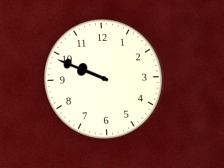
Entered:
9:49
